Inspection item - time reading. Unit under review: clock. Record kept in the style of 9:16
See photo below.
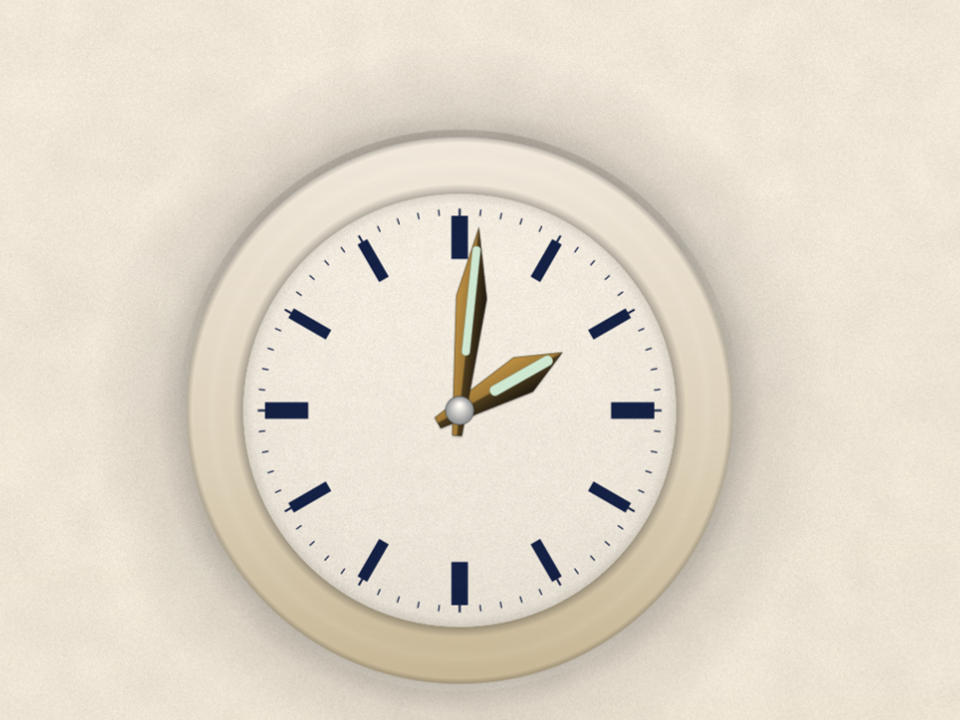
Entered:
2:01
